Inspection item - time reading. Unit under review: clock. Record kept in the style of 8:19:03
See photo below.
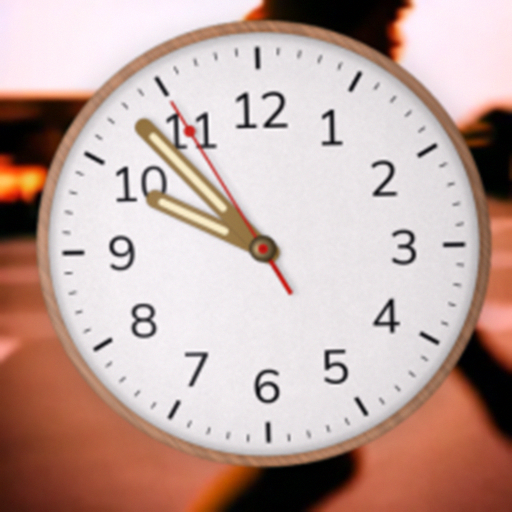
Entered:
9:52:55
